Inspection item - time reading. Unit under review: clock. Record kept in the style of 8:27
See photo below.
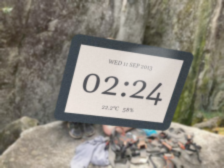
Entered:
2:24
